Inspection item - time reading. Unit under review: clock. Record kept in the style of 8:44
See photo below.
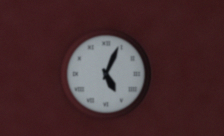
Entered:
5:04
